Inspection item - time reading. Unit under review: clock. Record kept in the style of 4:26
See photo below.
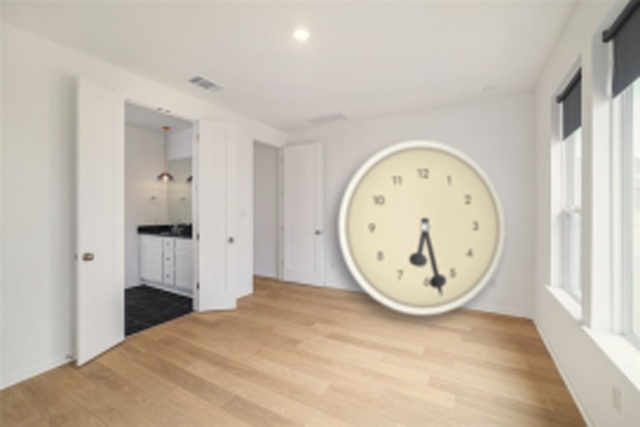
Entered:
6:28
